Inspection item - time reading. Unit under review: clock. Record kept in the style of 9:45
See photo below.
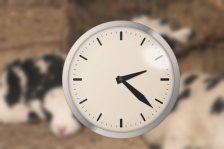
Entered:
2:22
